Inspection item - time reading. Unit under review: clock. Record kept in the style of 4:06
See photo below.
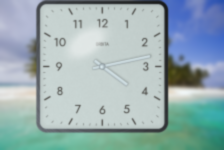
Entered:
4:13
